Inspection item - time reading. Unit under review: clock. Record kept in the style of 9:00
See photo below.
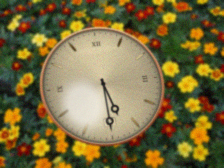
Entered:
5:30
